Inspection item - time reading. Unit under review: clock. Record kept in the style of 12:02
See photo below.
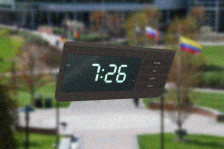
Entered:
7:26
